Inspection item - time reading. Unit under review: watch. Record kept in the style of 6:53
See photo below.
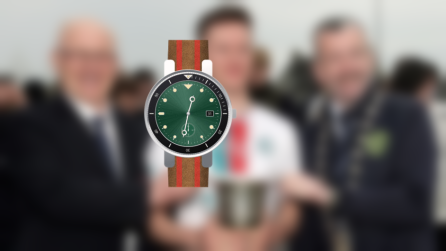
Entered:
12:32
